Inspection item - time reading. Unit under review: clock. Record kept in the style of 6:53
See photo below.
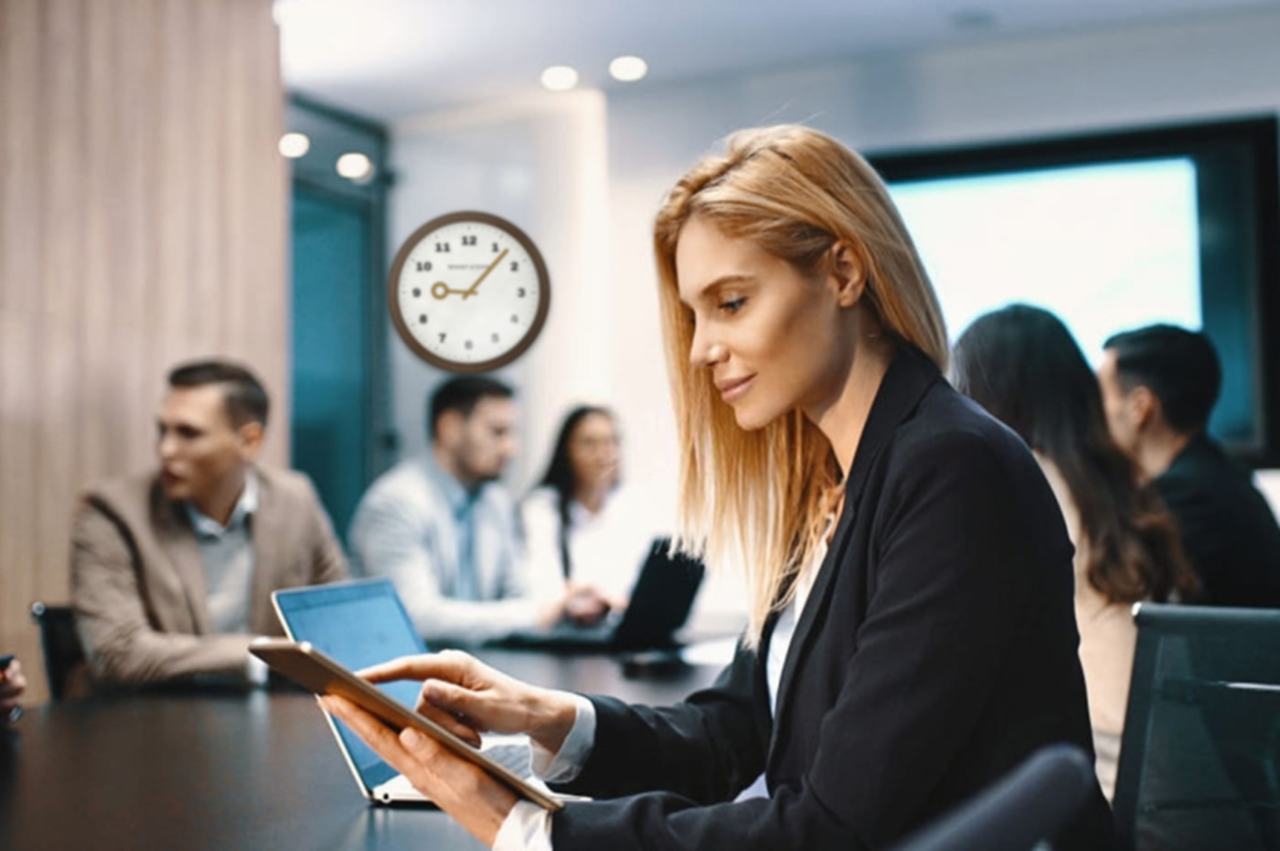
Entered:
9:07
